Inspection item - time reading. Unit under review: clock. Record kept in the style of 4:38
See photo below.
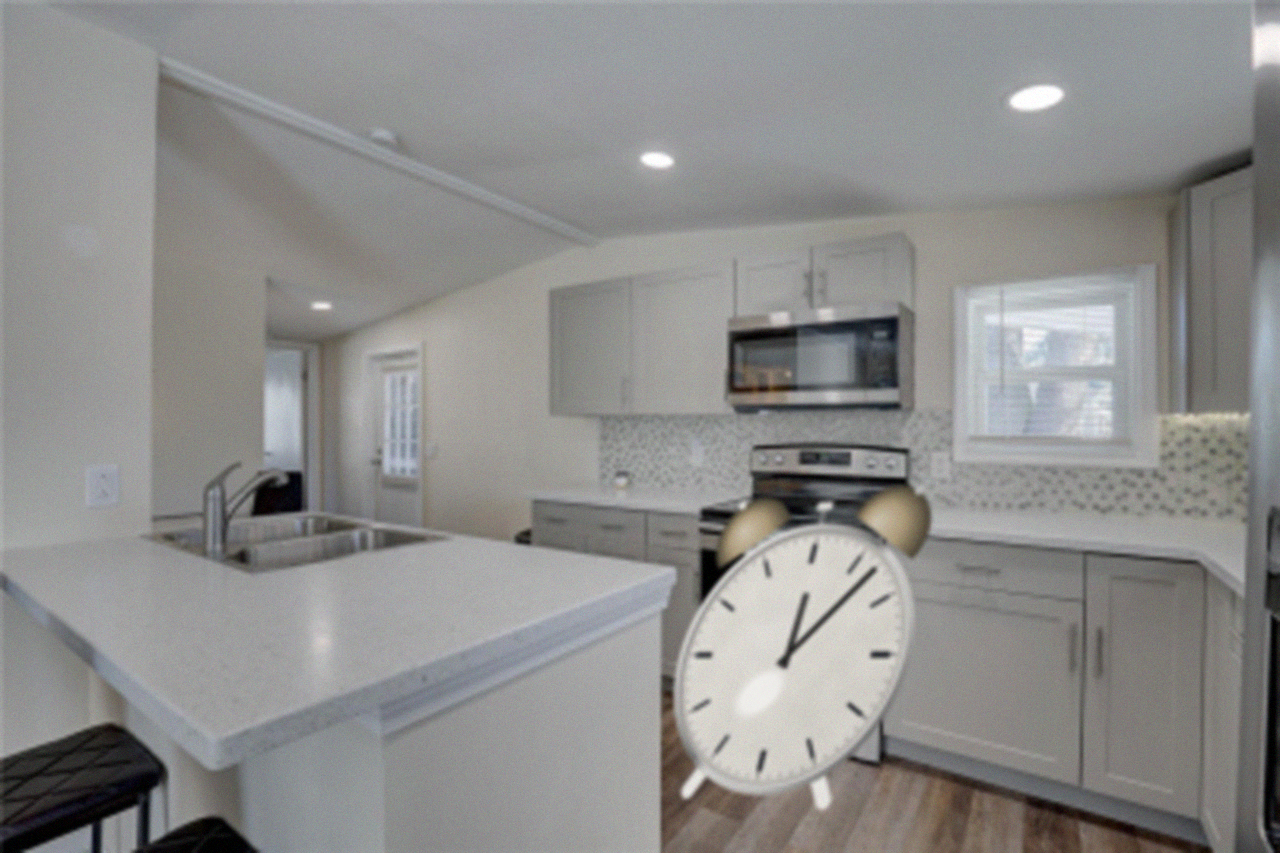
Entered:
12:07
